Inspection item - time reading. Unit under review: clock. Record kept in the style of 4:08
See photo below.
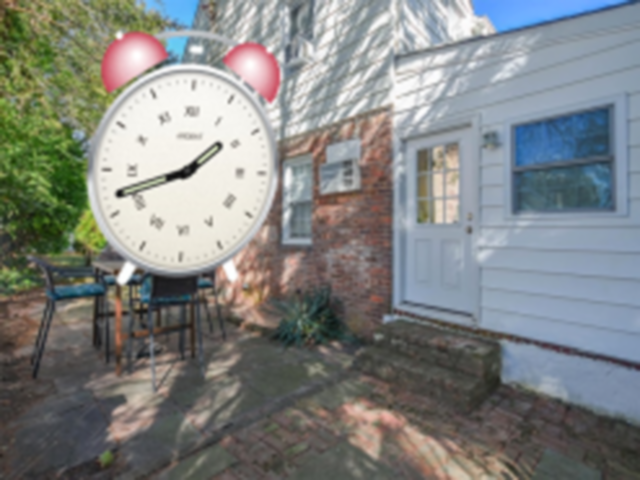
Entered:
1:42
